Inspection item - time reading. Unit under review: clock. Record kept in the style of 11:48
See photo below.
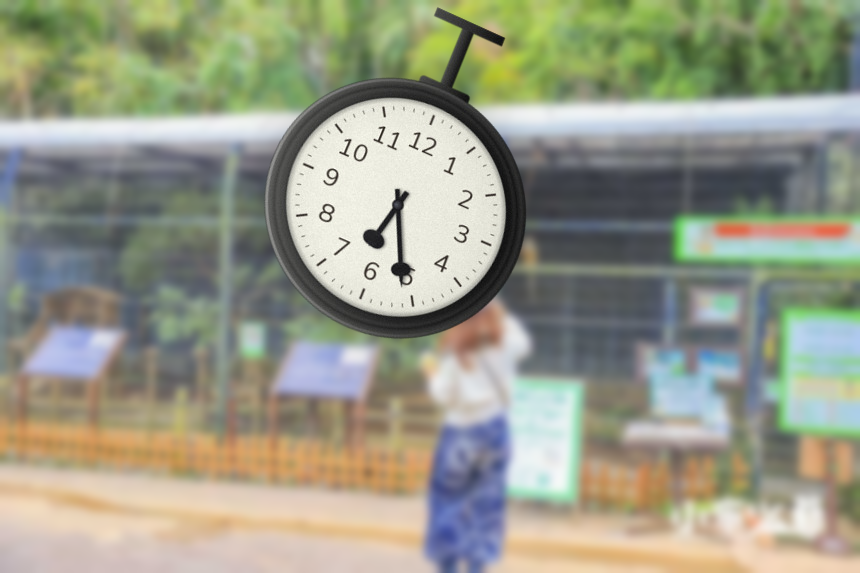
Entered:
6:26
